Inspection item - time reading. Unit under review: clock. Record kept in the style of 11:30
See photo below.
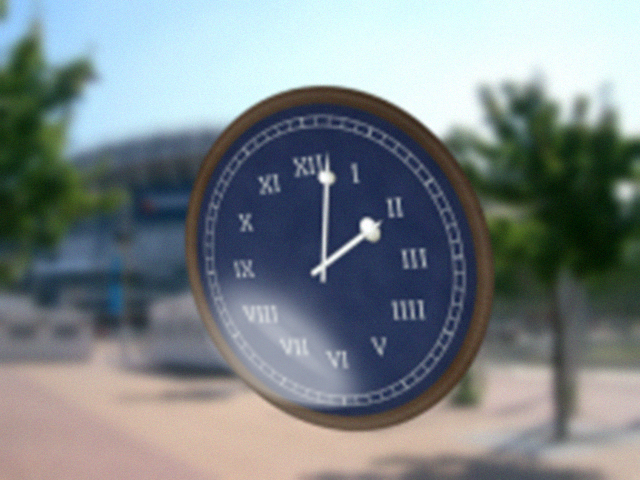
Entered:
2:02
